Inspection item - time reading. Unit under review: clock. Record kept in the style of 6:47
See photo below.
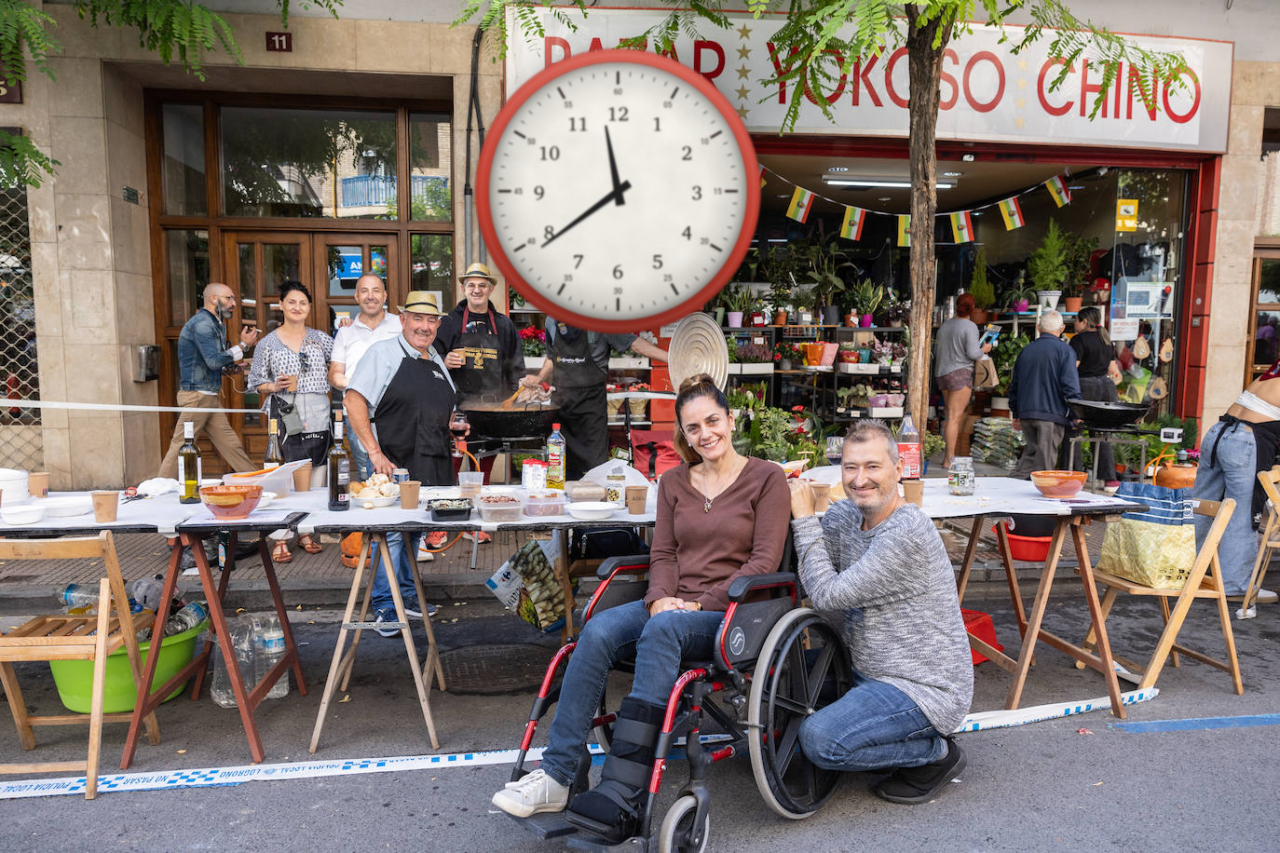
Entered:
11:39
